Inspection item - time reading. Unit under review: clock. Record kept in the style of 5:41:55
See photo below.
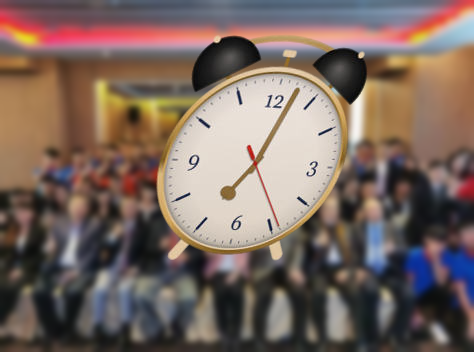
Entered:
7:02:24
